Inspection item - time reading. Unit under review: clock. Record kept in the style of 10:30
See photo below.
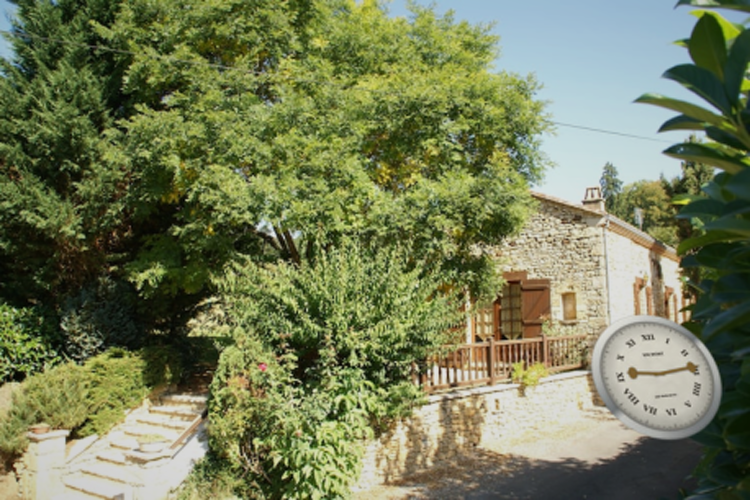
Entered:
9:14
